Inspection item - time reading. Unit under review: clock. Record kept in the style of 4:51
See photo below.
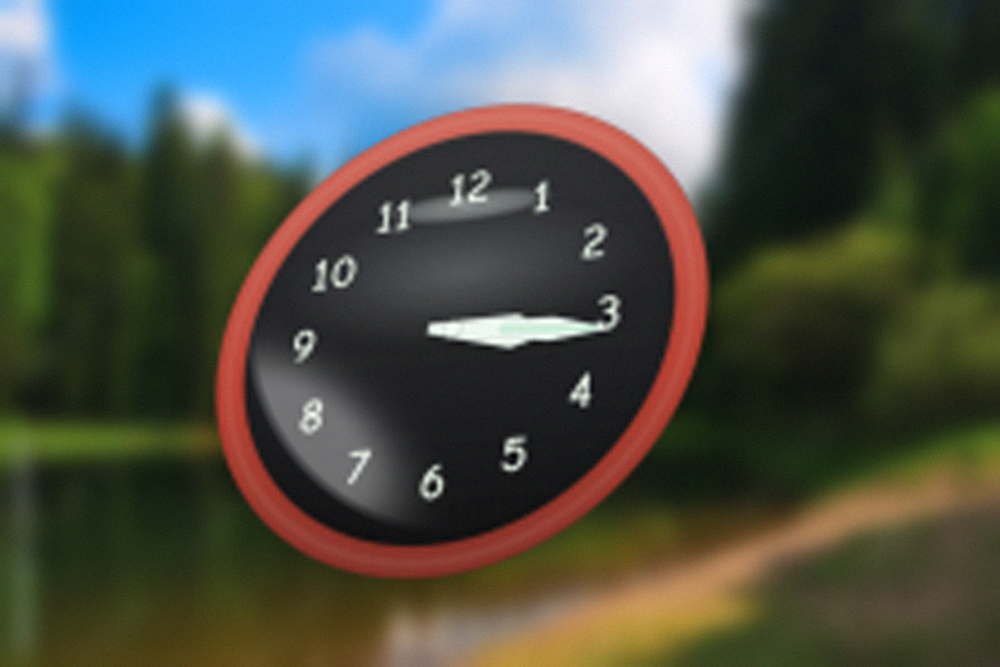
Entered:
3:16
